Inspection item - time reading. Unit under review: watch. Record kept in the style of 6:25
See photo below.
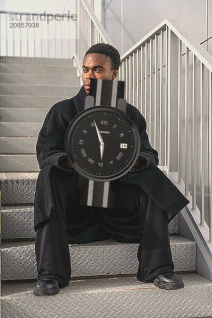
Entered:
5:56
